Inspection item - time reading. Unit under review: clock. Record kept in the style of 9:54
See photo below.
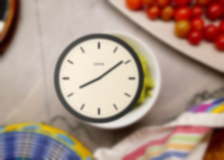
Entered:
8:09
